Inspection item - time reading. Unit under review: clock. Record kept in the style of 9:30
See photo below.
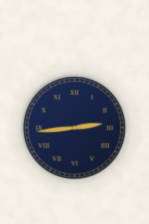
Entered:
2:44
